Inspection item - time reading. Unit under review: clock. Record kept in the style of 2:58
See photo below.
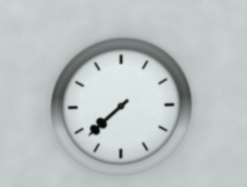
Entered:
7:38
